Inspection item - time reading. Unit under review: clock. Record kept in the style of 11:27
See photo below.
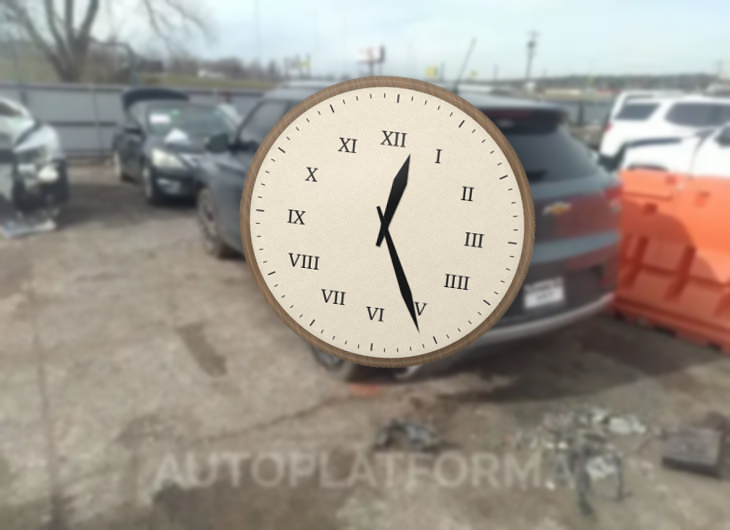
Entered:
12:26
